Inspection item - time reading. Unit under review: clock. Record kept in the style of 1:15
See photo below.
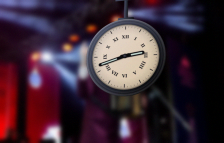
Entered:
2:42
